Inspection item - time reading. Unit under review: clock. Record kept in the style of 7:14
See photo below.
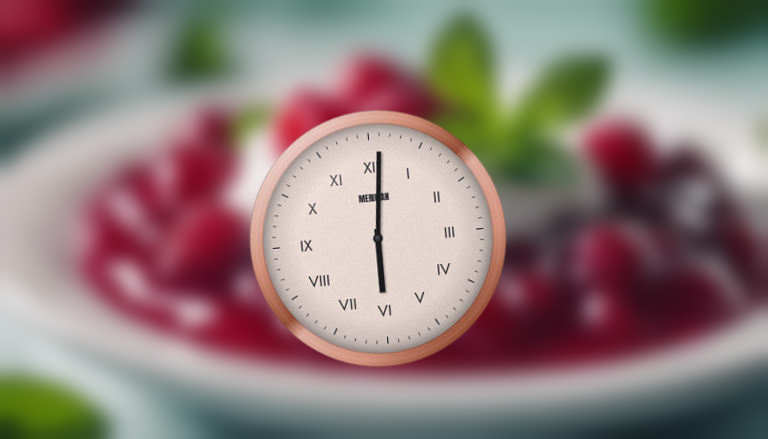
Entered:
6:01
